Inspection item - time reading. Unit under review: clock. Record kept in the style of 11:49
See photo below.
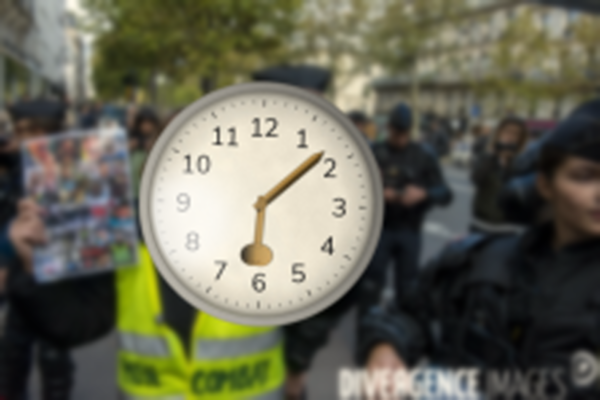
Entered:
6:08
